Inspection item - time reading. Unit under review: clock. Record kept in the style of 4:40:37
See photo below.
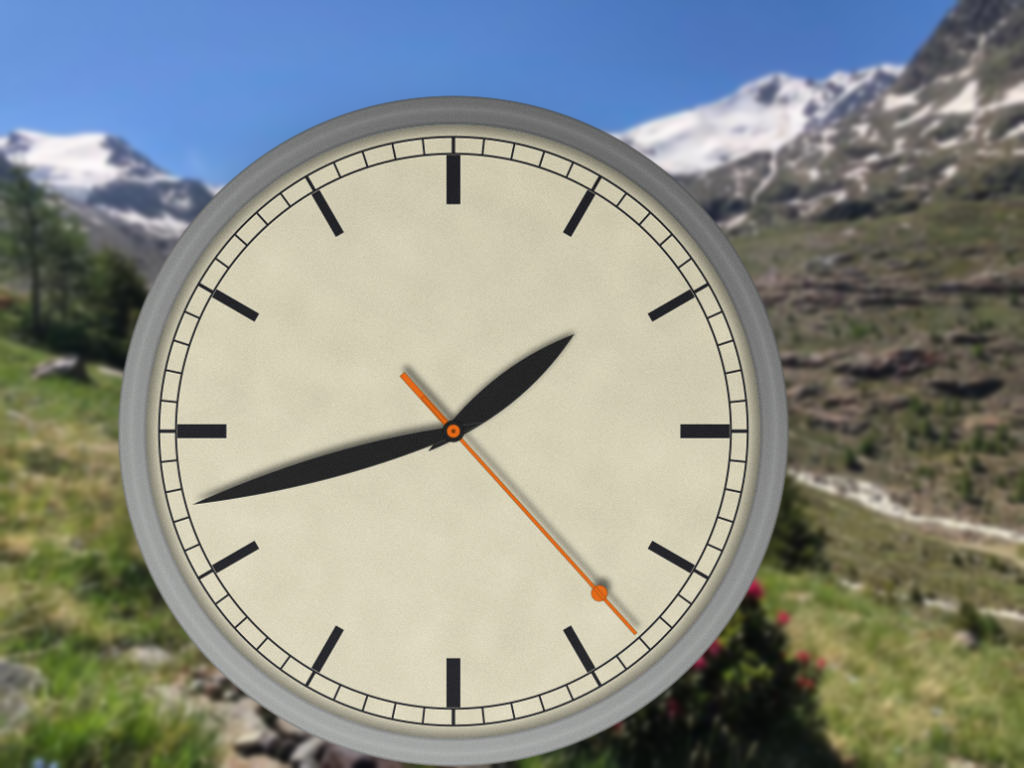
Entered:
1:42:23
